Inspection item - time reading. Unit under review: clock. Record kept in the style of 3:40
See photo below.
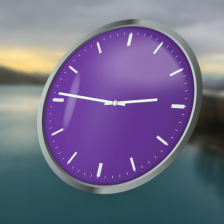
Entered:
2:46
